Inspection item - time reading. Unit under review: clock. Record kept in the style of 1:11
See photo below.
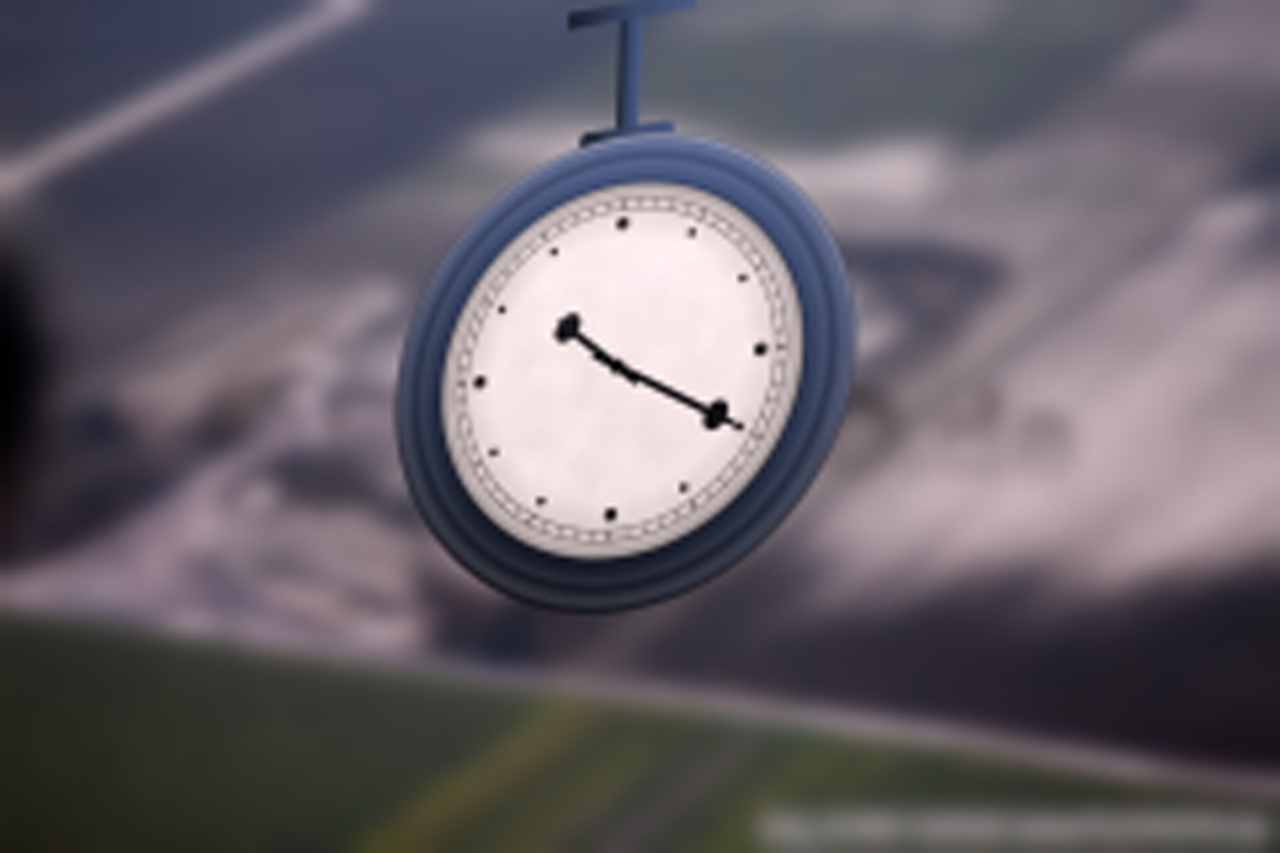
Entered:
10:20
